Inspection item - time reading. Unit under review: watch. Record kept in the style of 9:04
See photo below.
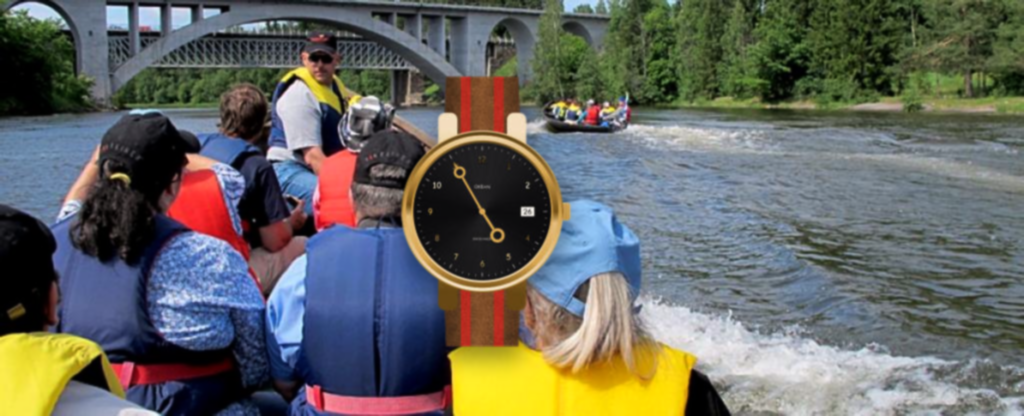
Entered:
4:55
